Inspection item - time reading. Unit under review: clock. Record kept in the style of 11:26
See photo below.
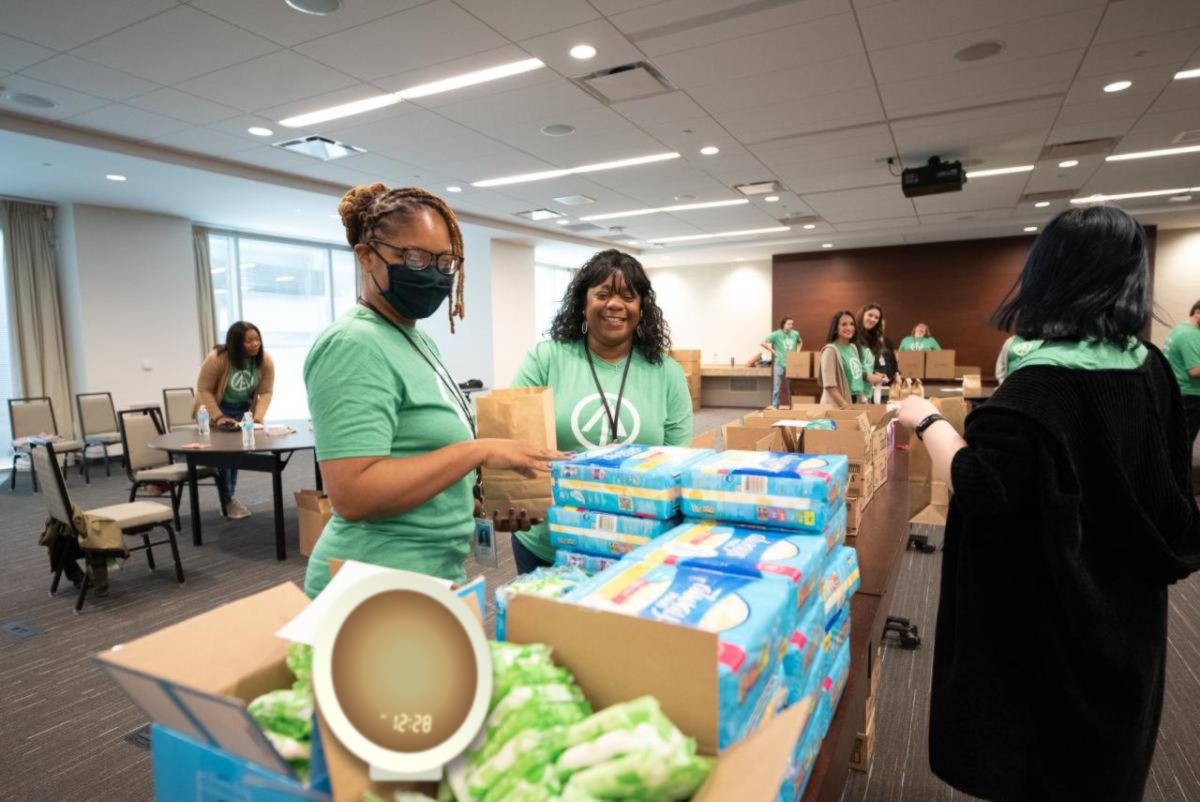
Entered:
12:28
